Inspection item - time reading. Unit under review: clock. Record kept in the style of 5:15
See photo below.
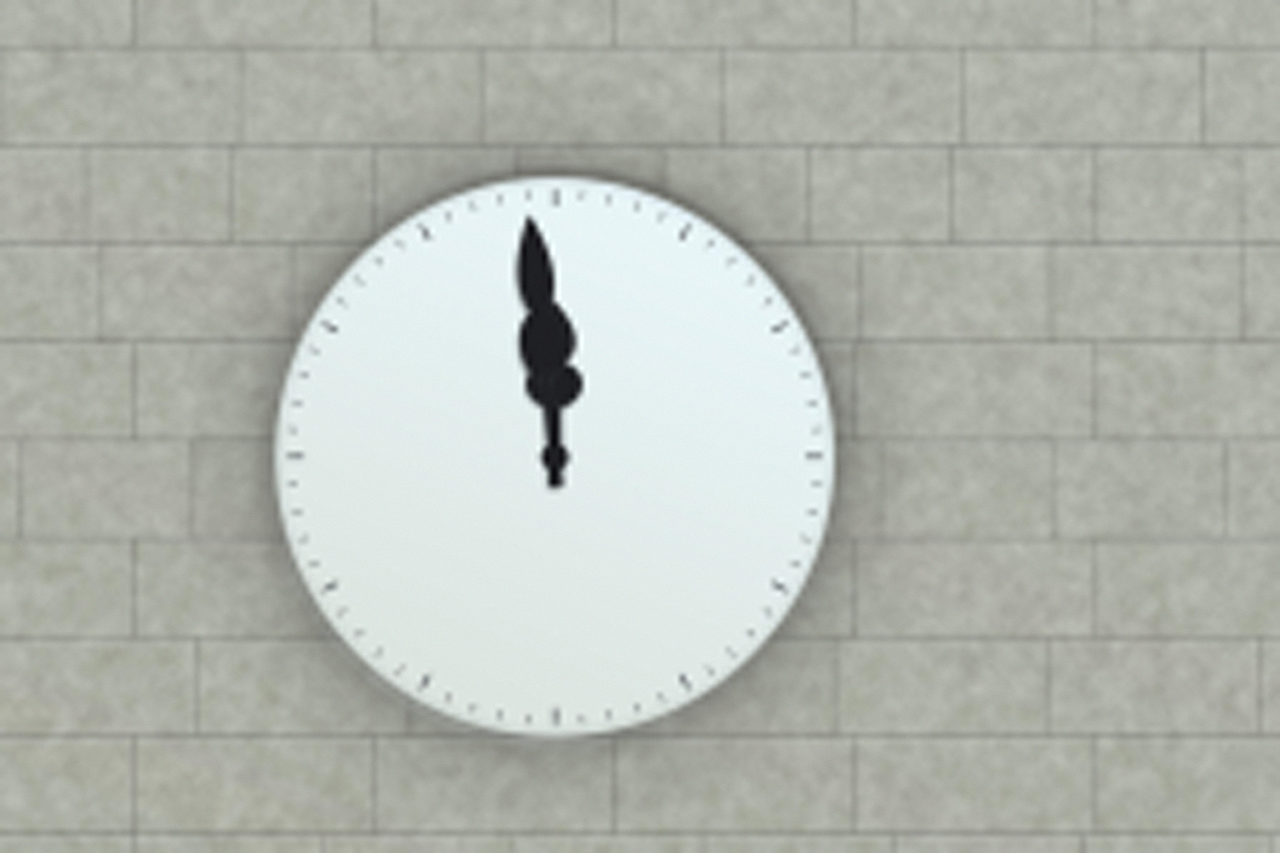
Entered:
11:59
